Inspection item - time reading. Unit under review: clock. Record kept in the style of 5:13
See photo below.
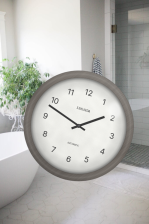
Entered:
1:48
